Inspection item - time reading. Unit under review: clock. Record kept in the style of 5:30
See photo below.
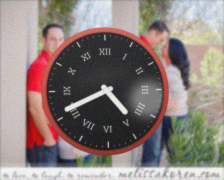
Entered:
4:41
